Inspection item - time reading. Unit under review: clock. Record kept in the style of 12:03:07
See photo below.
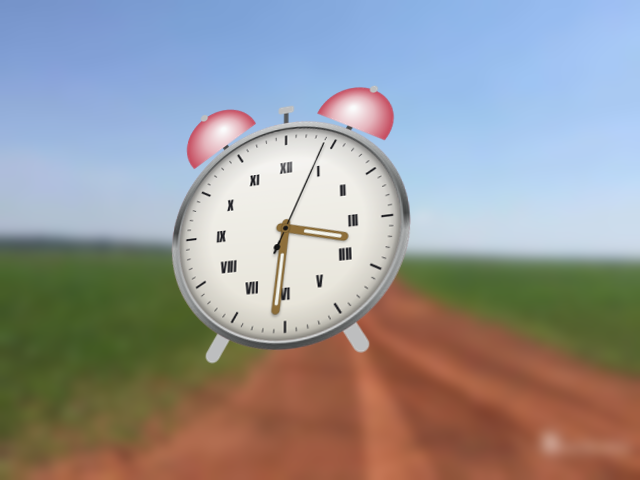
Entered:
3:31:04
